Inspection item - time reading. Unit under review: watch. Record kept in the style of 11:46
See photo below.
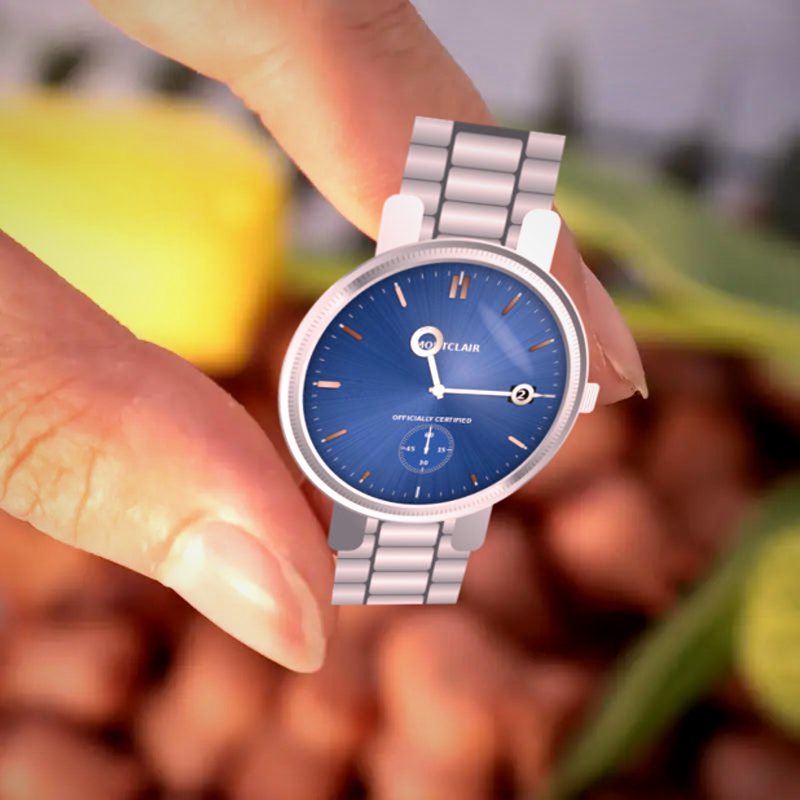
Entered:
11:15
